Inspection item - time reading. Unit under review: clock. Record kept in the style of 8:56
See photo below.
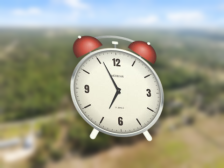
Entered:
6:56
